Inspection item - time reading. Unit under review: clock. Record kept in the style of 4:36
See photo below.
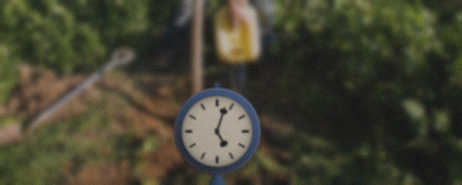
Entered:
5:03
